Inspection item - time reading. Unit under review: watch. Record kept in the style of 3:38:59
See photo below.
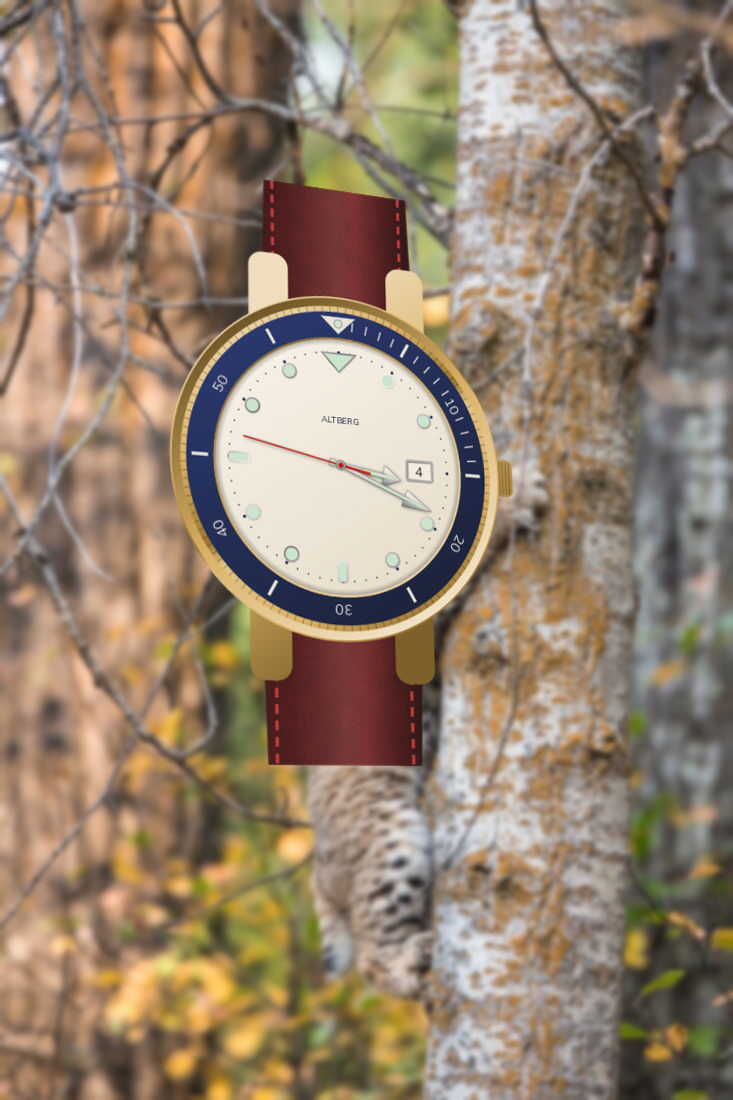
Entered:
3:18:47
